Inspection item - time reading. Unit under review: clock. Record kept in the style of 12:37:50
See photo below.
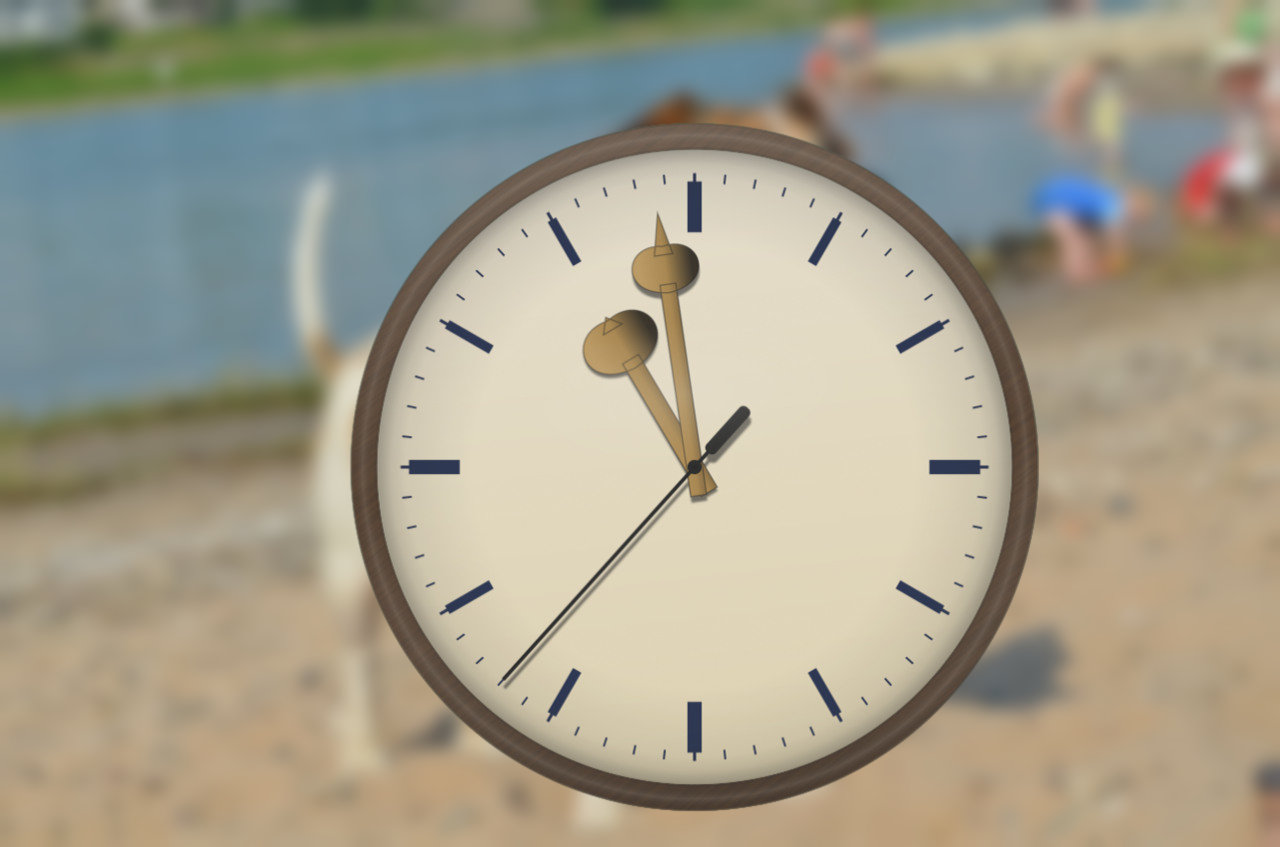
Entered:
10:58:37
